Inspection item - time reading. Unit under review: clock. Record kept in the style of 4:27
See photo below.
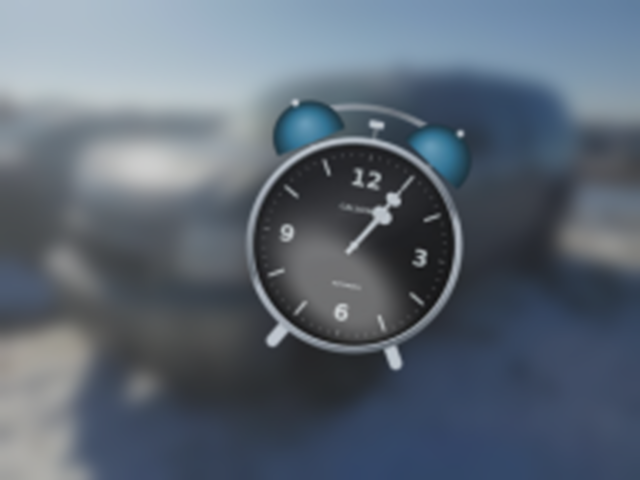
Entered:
1:05
